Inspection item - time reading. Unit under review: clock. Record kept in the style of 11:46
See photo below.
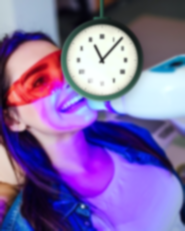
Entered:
11:07
